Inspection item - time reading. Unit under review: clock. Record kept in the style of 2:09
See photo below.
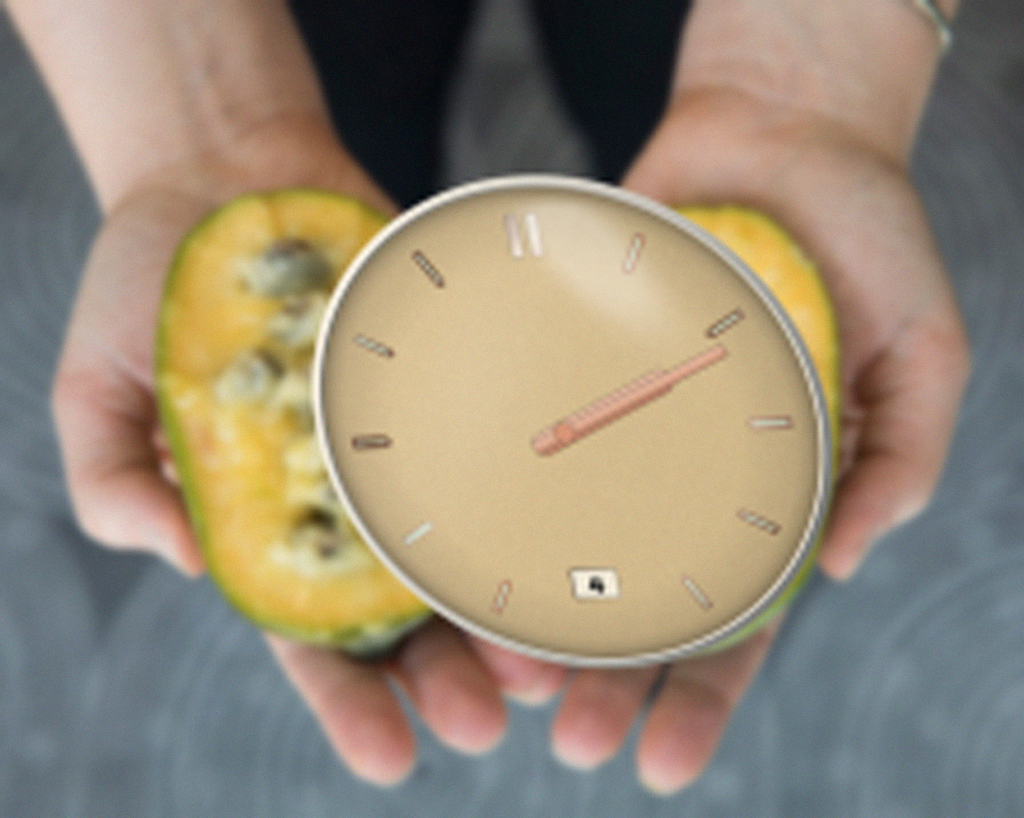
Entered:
2:11
